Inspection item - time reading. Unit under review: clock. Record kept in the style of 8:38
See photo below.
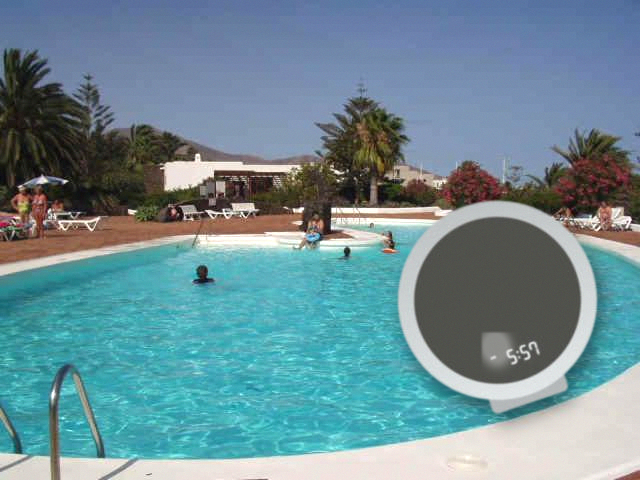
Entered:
5:57
